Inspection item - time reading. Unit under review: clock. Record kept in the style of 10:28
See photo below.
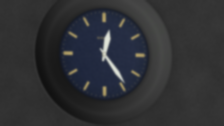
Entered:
12:24
